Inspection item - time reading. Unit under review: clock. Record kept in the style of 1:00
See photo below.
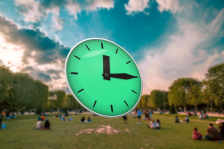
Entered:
12:15
